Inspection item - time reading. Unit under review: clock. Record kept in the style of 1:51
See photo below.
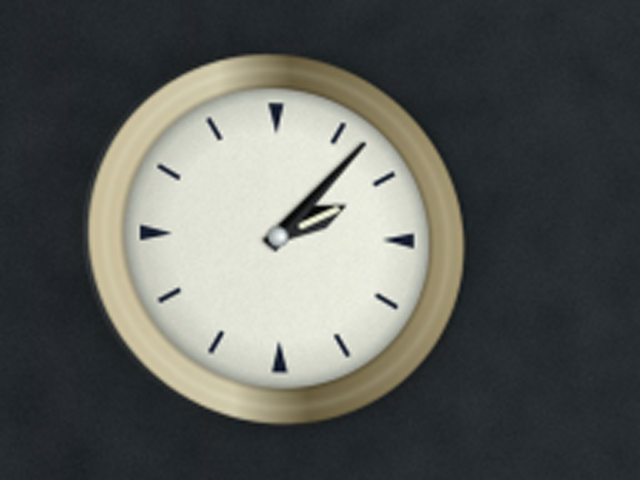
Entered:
2:07
